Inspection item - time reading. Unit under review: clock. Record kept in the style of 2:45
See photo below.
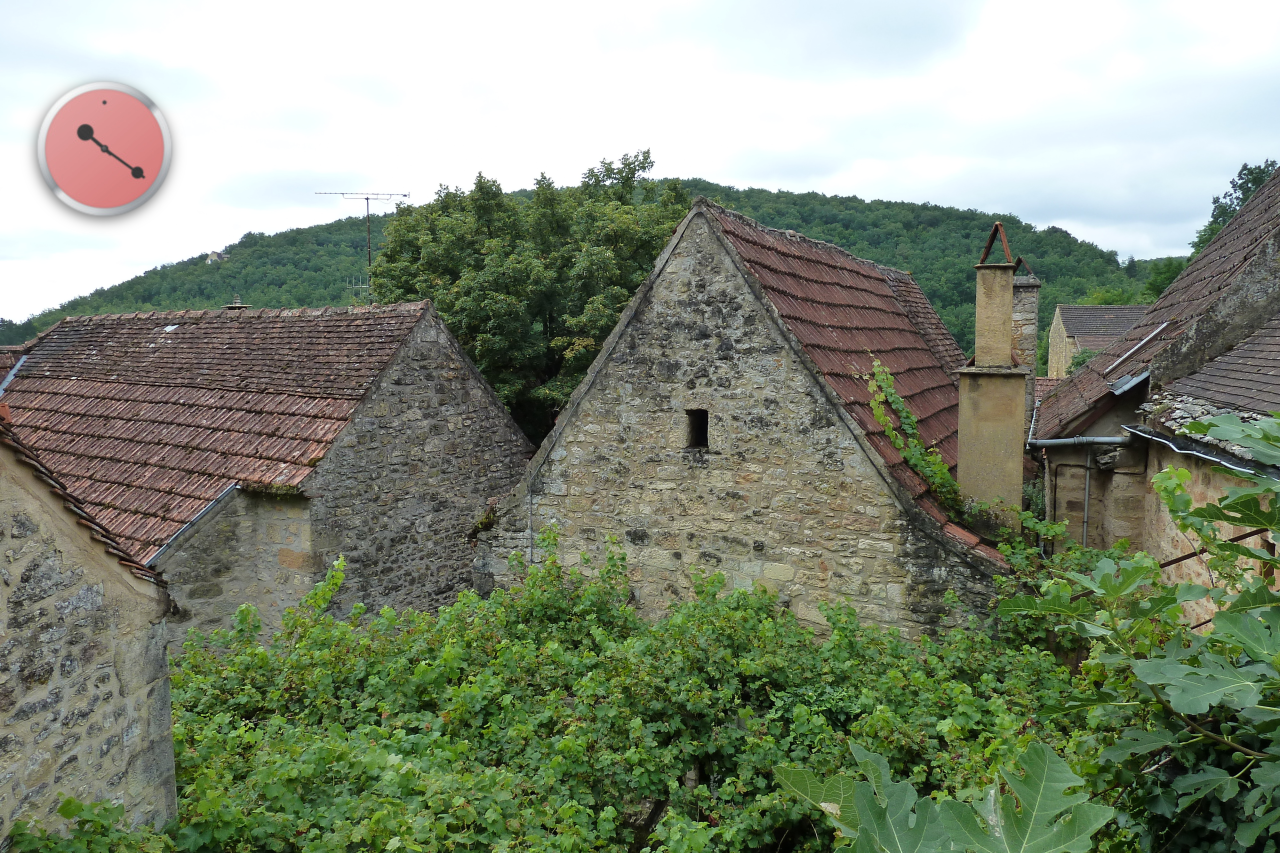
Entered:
10:21
